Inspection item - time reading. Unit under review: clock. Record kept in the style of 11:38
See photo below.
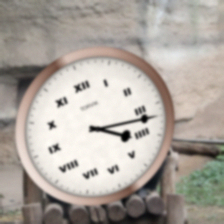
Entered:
4:17
